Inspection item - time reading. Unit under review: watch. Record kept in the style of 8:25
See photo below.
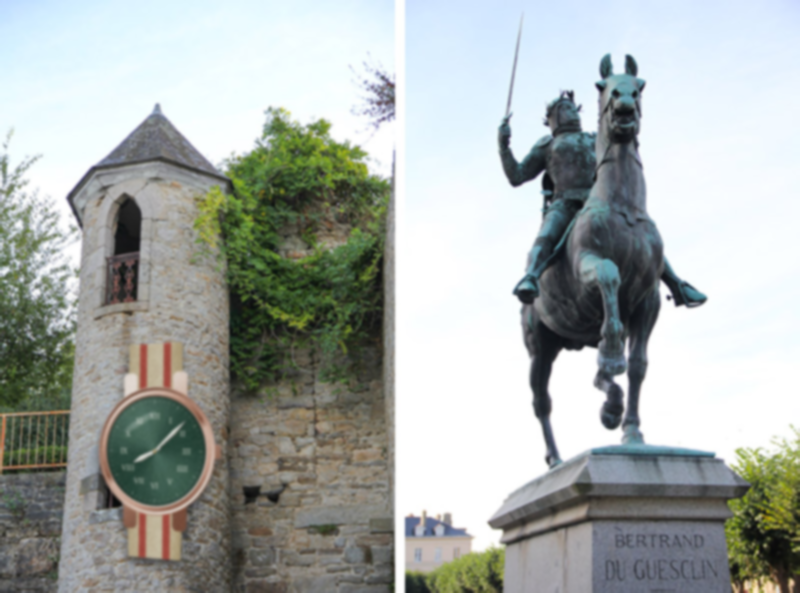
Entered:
8:08
